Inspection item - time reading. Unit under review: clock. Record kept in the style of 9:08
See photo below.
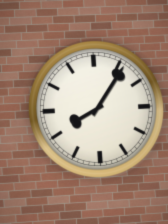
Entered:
8:06
